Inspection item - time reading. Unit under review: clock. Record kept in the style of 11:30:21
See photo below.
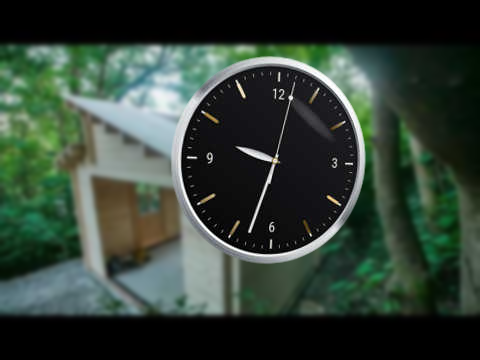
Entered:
9:33:02
